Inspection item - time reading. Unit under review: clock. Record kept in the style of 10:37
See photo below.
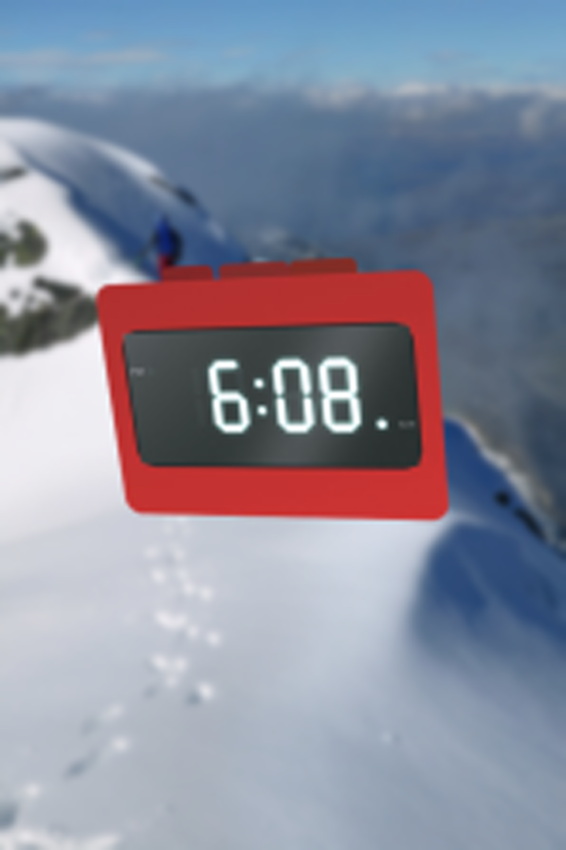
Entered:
6:08
